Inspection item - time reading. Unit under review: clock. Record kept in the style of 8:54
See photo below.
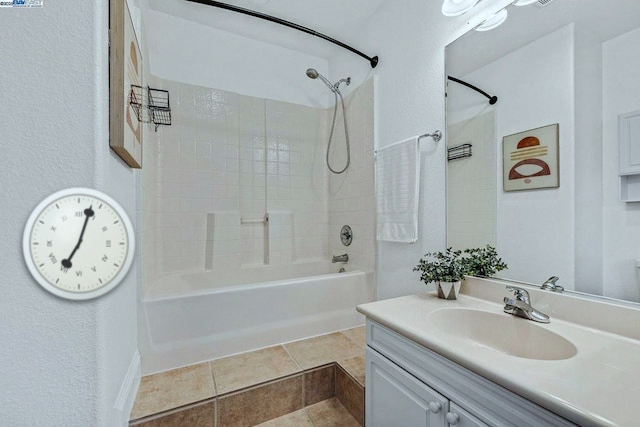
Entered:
7:03
